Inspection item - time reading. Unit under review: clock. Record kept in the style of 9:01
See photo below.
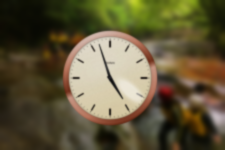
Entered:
4:57
